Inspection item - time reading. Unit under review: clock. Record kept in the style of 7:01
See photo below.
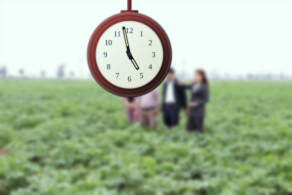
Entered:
4:58
